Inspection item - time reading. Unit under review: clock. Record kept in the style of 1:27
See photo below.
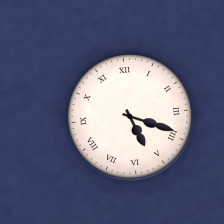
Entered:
5:19
